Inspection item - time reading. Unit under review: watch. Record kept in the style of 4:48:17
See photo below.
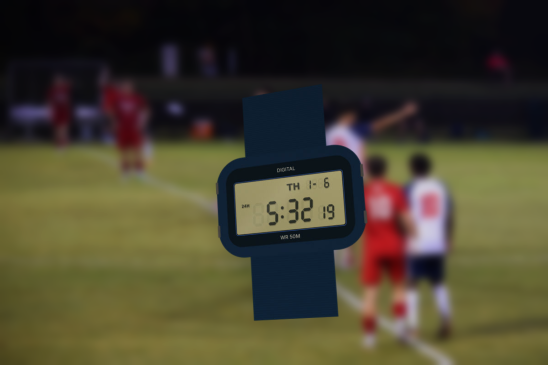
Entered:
5:32:19
